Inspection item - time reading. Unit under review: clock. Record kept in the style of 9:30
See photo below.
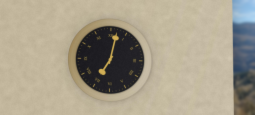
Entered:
7:02
